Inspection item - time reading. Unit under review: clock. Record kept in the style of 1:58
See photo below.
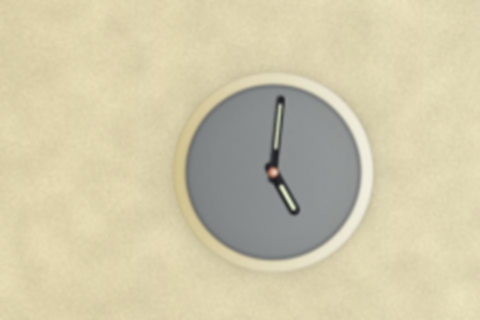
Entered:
5:01
